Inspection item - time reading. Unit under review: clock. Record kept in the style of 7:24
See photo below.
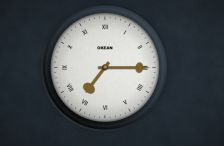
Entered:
7:15
